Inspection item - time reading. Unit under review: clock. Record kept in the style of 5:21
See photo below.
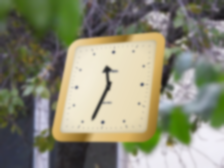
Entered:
11:33
